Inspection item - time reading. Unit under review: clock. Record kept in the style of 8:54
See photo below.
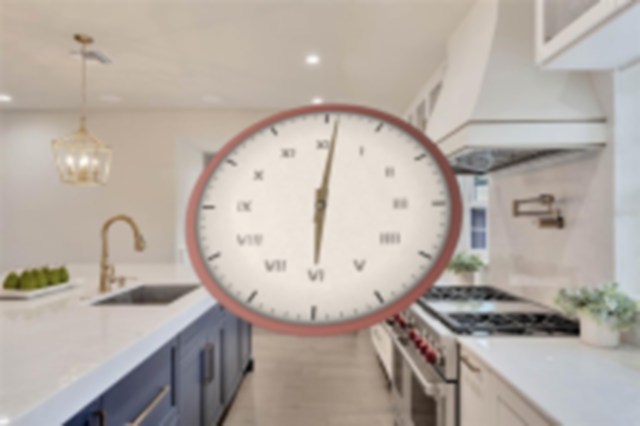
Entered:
6:01
